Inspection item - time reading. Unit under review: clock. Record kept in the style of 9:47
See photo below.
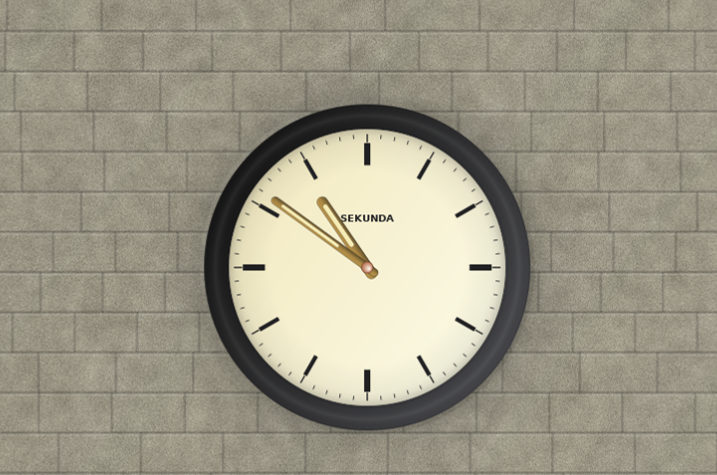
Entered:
10:51
